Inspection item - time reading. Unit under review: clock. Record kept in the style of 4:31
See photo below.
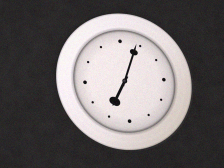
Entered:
7:04
